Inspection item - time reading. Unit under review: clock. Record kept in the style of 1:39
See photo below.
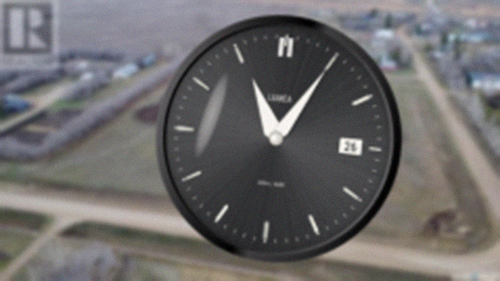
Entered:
11:05
